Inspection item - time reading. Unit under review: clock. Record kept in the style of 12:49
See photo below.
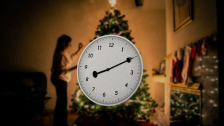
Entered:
8:10
